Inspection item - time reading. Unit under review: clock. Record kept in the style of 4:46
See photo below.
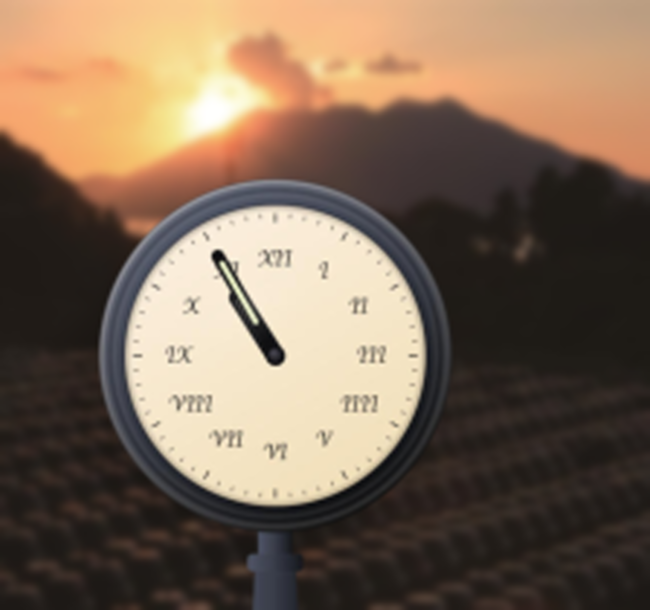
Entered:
10:55
